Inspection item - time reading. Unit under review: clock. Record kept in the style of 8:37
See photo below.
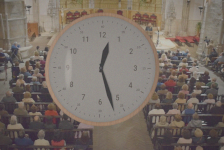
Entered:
12:27
